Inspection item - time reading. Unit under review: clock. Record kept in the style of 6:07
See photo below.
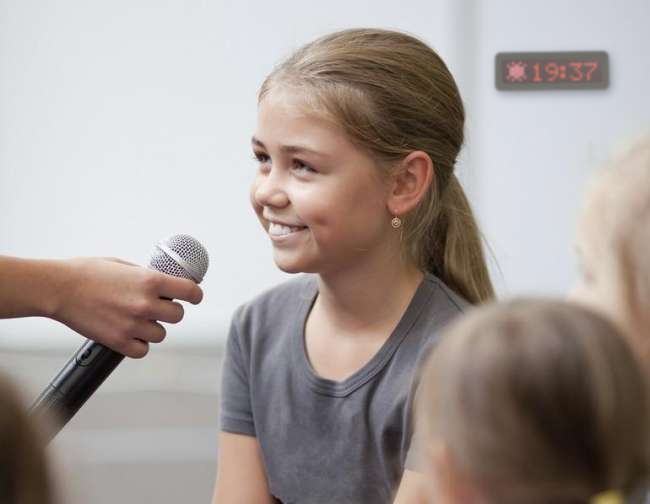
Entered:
19:37
